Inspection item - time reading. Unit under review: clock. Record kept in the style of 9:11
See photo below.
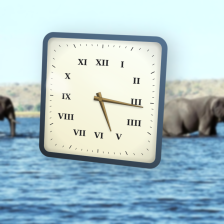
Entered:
5:16
